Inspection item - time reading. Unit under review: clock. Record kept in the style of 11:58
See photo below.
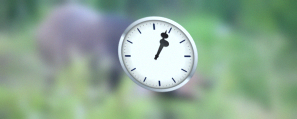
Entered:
1:04
